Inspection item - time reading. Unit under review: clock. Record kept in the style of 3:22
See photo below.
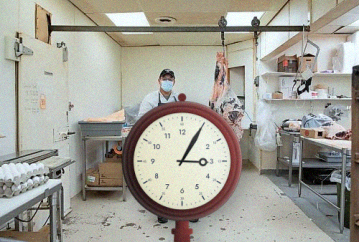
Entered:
3:05
